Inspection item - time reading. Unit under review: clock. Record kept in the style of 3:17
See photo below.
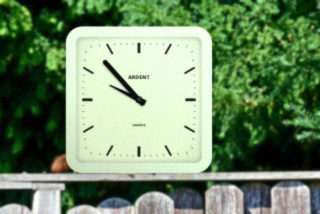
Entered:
9:53
